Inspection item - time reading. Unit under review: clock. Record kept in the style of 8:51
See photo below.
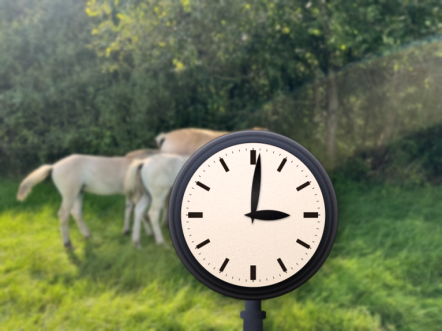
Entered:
3:01
